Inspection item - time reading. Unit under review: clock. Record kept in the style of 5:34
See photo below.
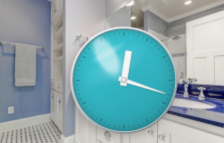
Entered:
12:18
